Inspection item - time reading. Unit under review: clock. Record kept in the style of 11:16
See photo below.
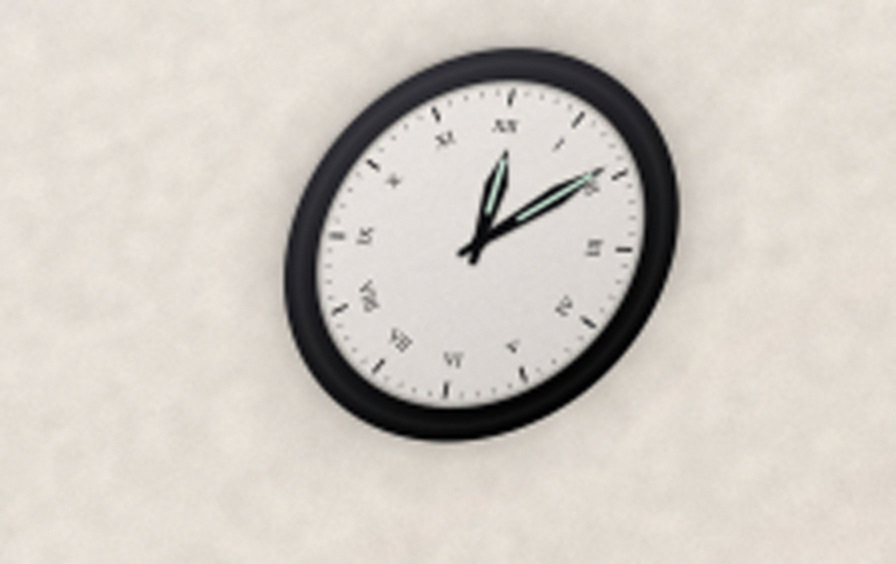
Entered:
12:09
